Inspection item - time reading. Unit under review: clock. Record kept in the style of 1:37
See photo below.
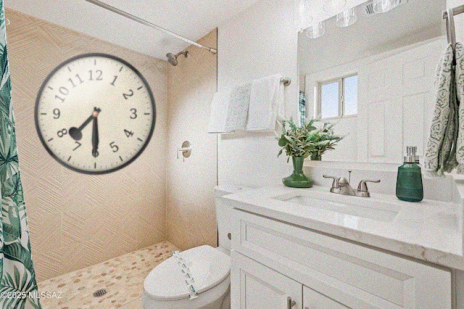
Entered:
7:30
